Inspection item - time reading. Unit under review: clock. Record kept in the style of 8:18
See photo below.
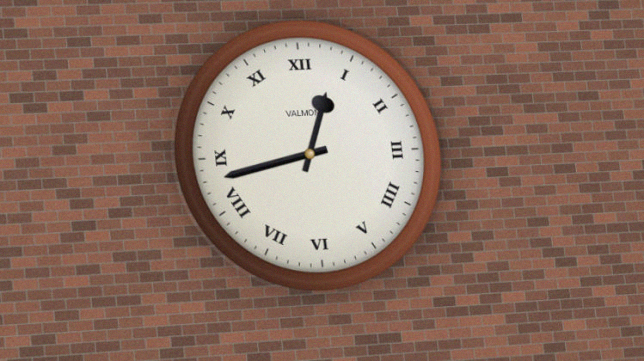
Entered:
12:43
